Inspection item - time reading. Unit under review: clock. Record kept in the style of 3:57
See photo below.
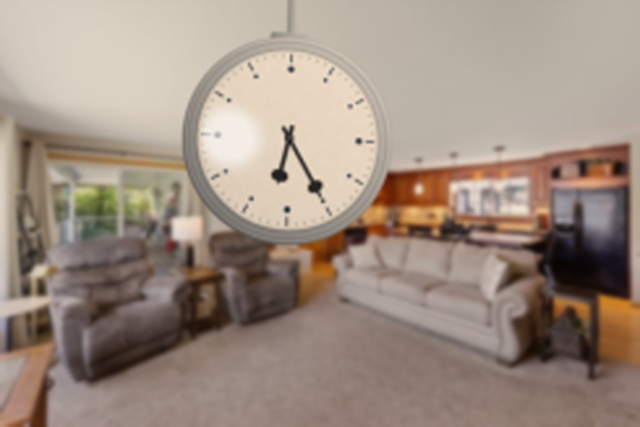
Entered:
6:25
